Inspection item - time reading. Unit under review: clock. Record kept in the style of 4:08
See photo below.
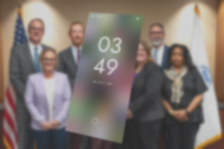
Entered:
3:49
